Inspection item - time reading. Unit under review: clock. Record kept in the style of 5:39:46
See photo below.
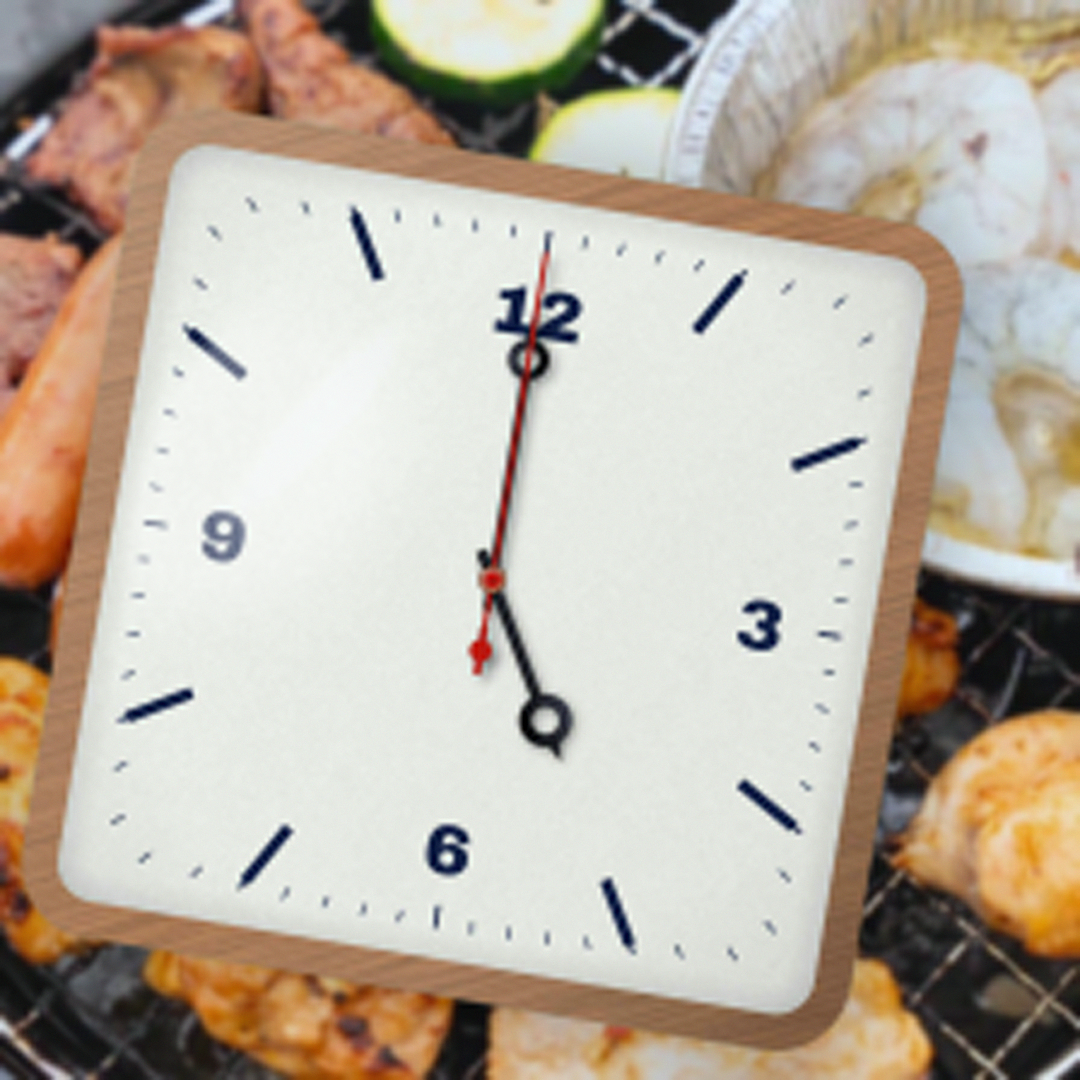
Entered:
5:00:00
